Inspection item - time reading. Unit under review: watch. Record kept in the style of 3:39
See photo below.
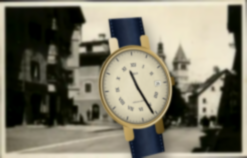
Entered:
11:26
